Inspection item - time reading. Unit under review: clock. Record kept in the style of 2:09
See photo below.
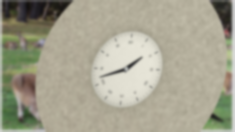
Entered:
1:42
